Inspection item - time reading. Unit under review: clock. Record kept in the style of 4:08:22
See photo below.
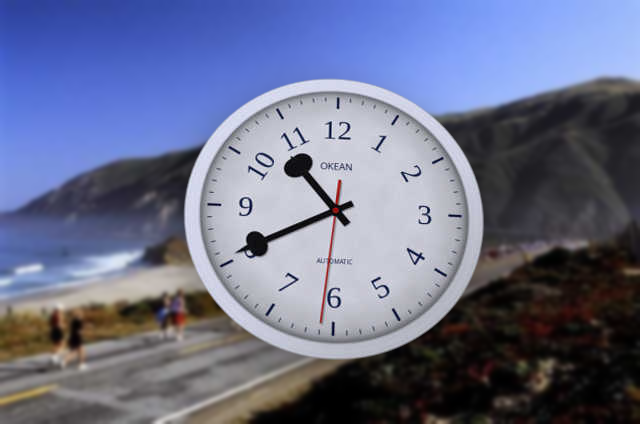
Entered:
10:40:31
